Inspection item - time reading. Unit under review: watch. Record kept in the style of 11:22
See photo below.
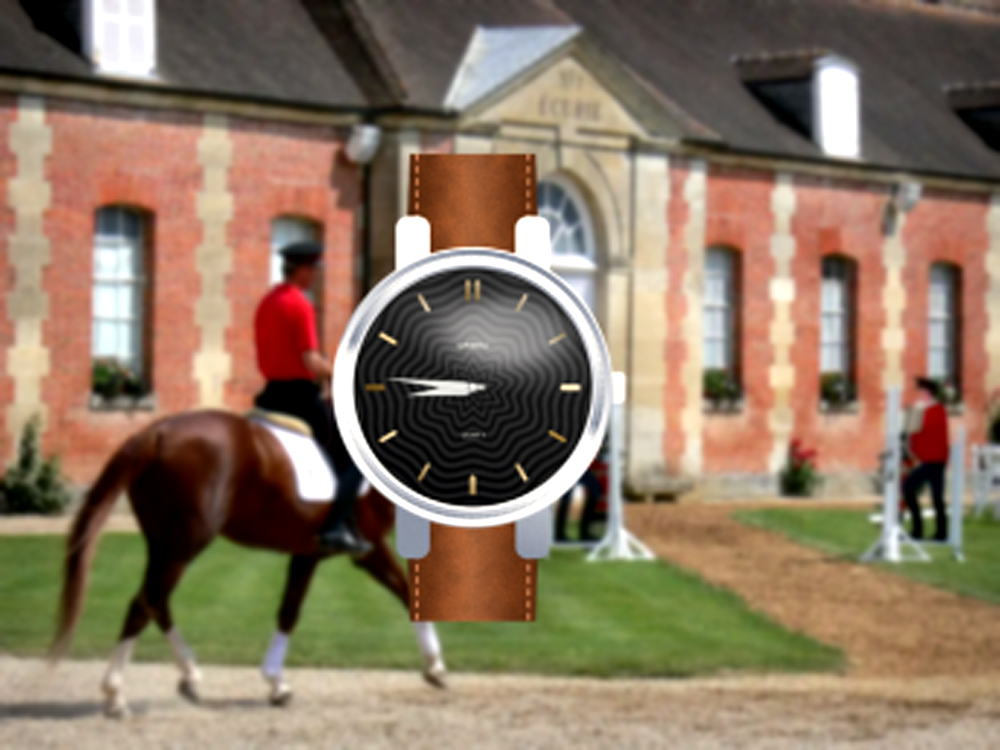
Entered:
8:46
